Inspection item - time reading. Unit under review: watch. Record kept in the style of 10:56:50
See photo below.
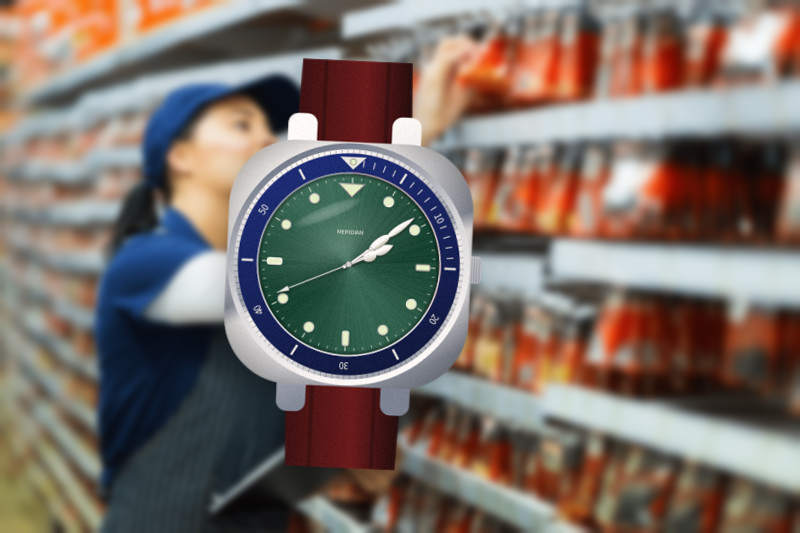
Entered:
2:08:41
